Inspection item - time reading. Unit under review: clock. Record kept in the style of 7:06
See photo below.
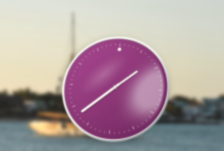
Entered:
1:38
